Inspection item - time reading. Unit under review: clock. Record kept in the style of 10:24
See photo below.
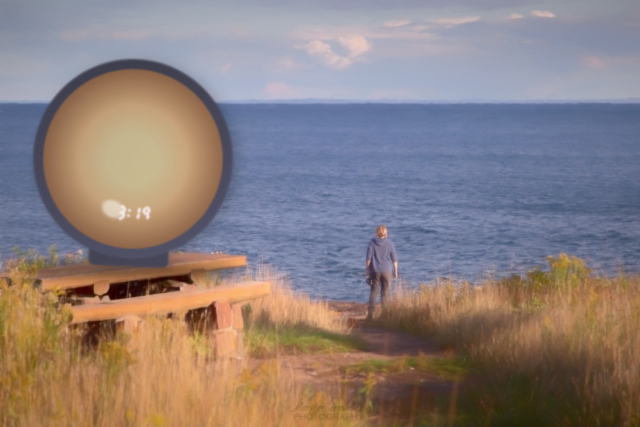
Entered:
3:19
